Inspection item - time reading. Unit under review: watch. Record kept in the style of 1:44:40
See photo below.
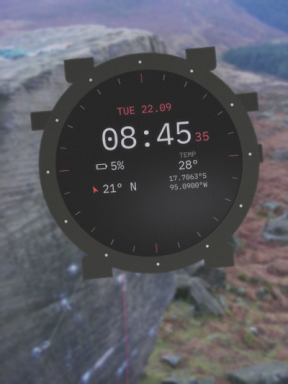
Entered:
8:45:35
